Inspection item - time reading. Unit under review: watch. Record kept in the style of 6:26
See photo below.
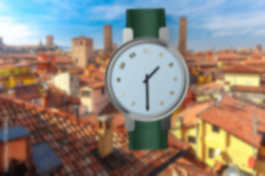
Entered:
1:30
